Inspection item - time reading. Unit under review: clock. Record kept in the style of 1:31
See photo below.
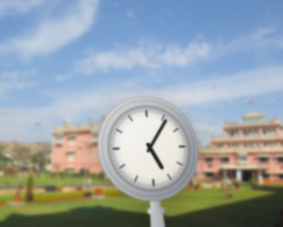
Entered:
5:06
